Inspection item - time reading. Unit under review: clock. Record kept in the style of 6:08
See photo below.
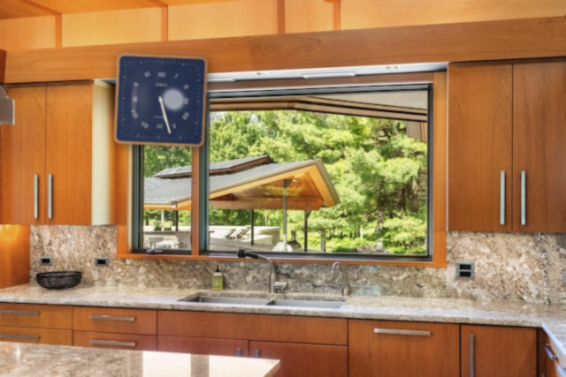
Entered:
5:27
